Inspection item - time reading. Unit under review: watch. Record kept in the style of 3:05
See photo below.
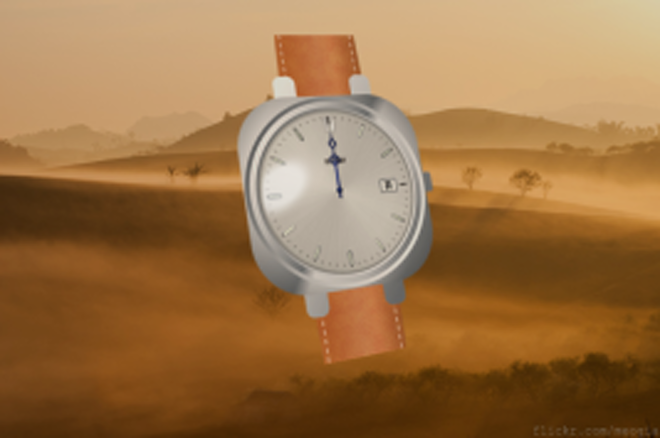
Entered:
12:00
